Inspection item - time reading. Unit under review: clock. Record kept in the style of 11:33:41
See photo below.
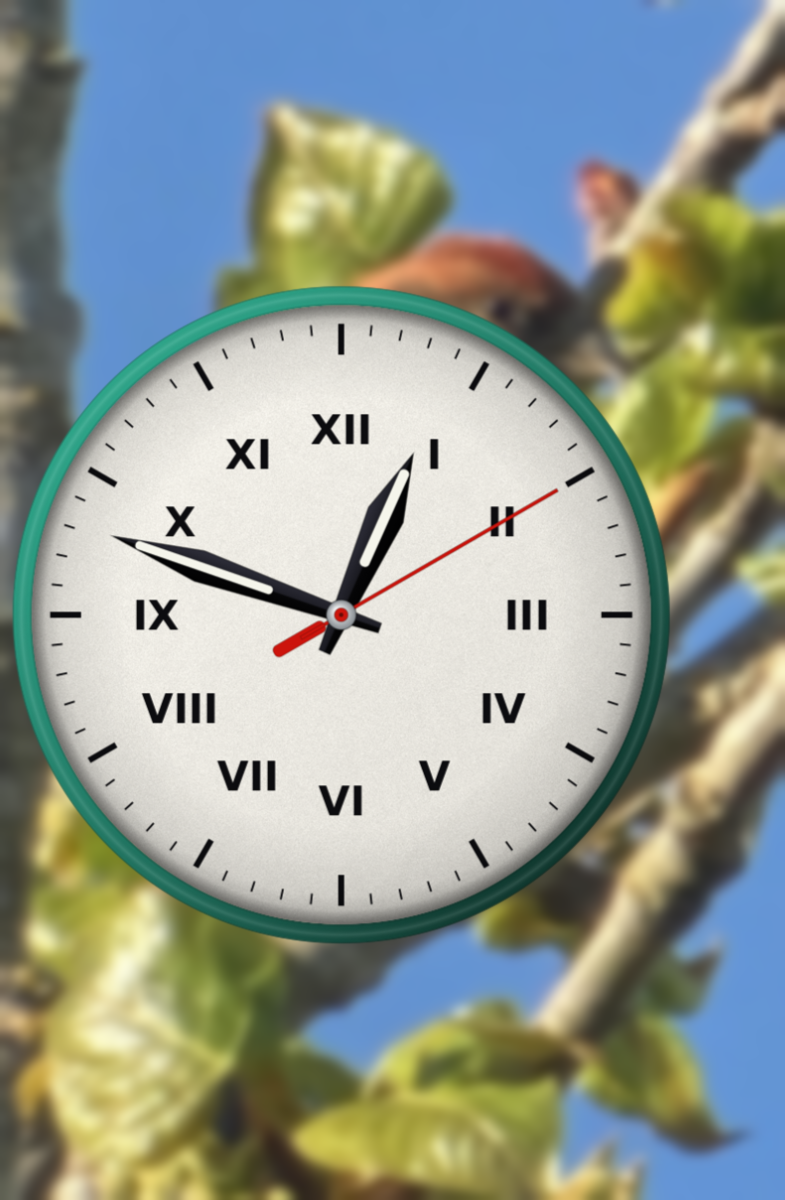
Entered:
12:48:10
